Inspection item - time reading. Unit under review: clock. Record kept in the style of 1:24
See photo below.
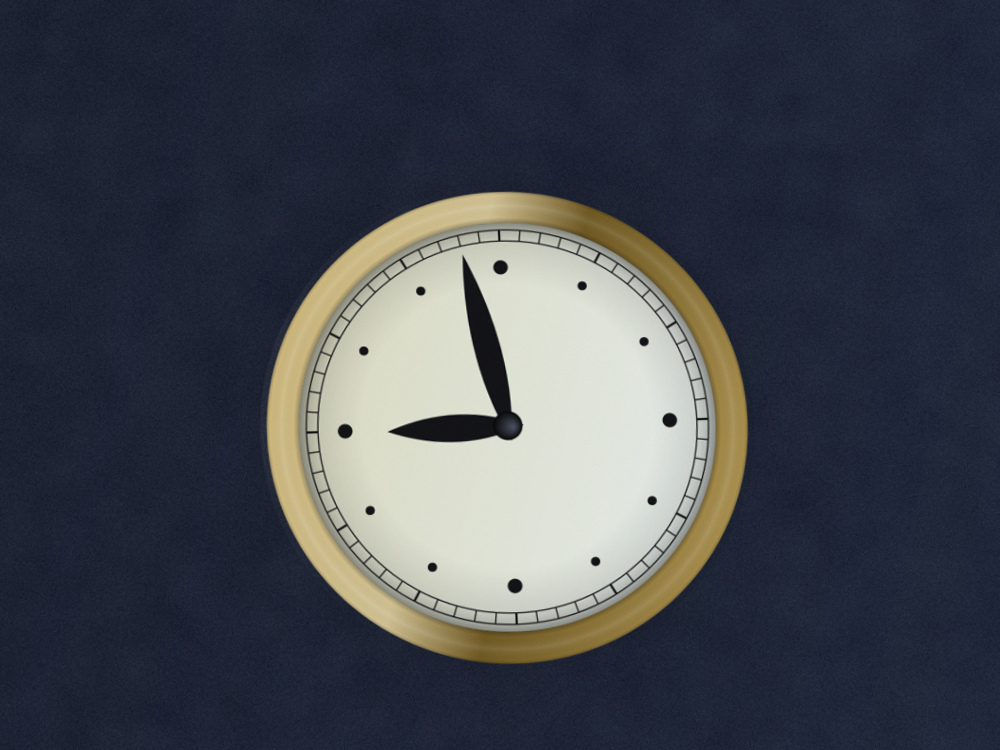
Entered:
8:58
